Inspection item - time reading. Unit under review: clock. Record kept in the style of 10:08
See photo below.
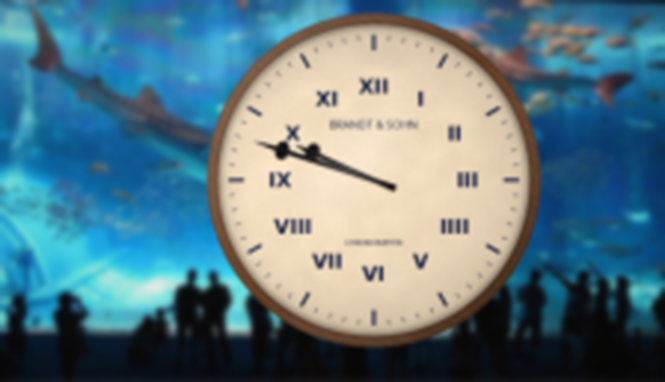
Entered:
9:48
